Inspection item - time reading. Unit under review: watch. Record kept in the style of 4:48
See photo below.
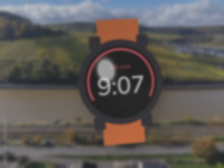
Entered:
9:07
